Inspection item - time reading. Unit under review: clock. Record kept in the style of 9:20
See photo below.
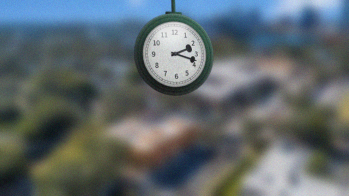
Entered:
2:18
